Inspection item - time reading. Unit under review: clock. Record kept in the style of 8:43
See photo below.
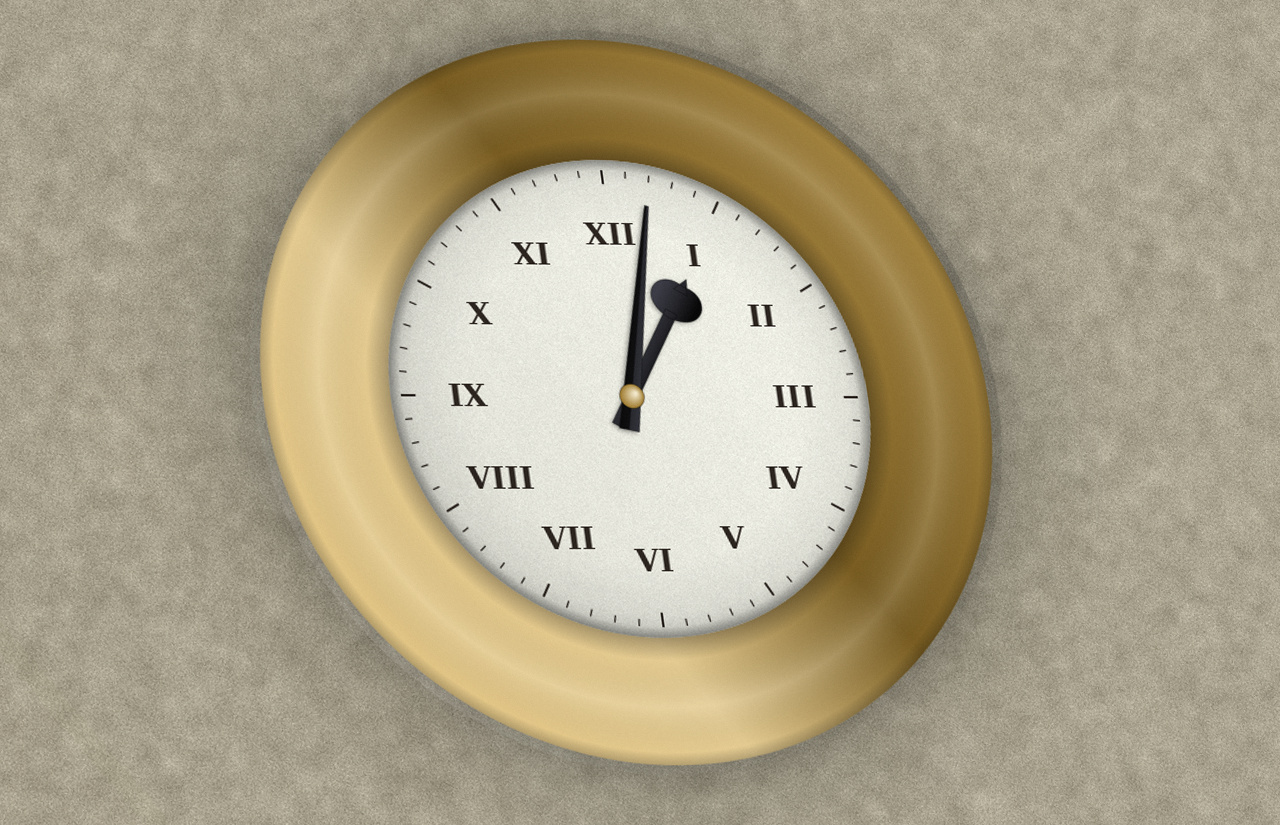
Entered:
1:02
